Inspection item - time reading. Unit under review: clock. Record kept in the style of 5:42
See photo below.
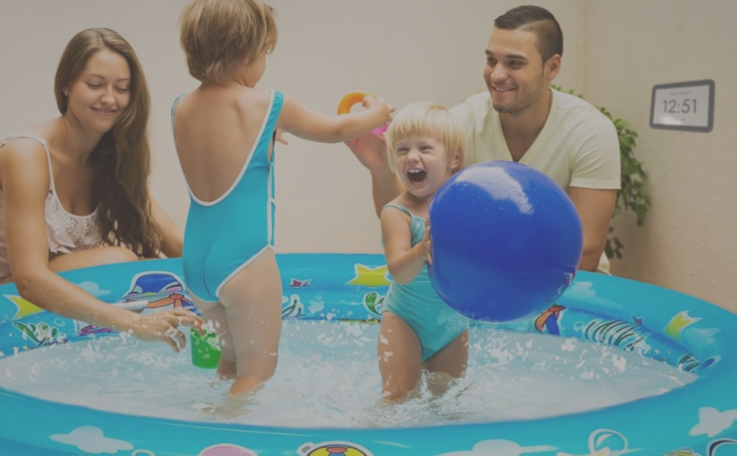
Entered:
12:51
